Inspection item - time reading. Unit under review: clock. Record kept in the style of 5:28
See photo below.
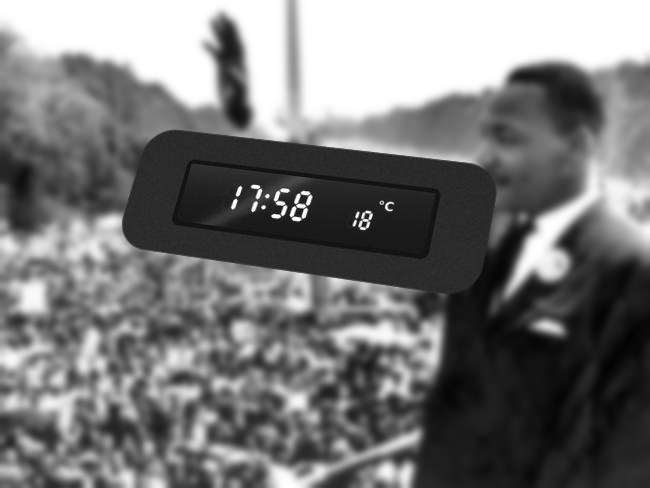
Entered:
17:58
